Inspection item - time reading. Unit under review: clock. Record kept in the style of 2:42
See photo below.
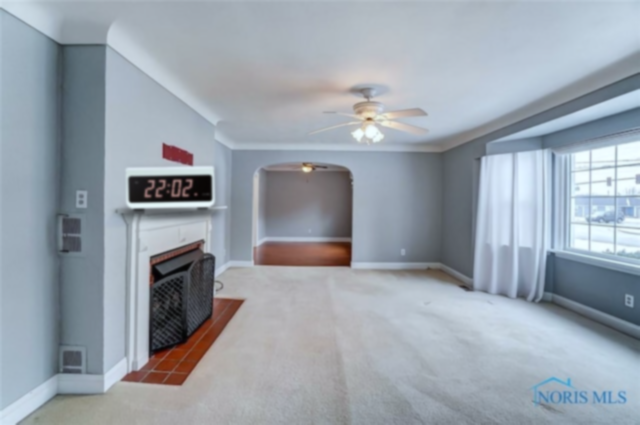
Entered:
22:02
